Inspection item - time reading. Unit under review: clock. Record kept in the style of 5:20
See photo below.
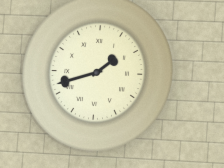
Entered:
1:42
